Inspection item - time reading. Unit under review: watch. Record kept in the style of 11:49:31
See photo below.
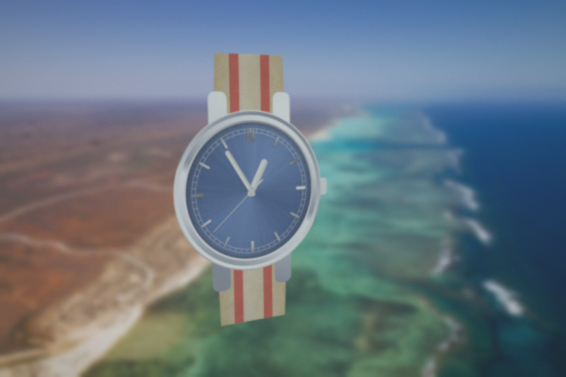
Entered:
12:54:38
